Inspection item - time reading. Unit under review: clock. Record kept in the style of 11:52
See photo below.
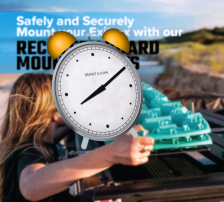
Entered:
8:10
